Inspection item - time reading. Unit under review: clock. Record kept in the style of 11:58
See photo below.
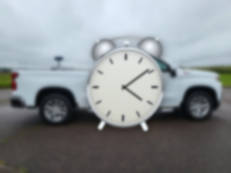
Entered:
4:09
